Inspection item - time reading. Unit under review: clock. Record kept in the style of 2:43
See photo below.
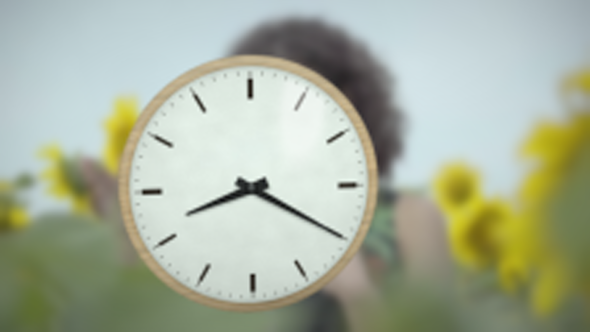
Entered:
8:20
